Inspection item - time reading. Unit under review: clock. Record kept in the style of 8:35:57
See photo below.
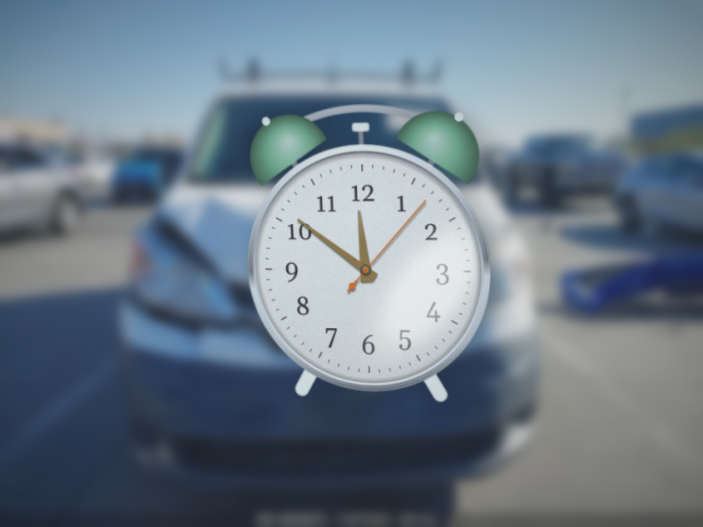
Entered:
11:51:07
